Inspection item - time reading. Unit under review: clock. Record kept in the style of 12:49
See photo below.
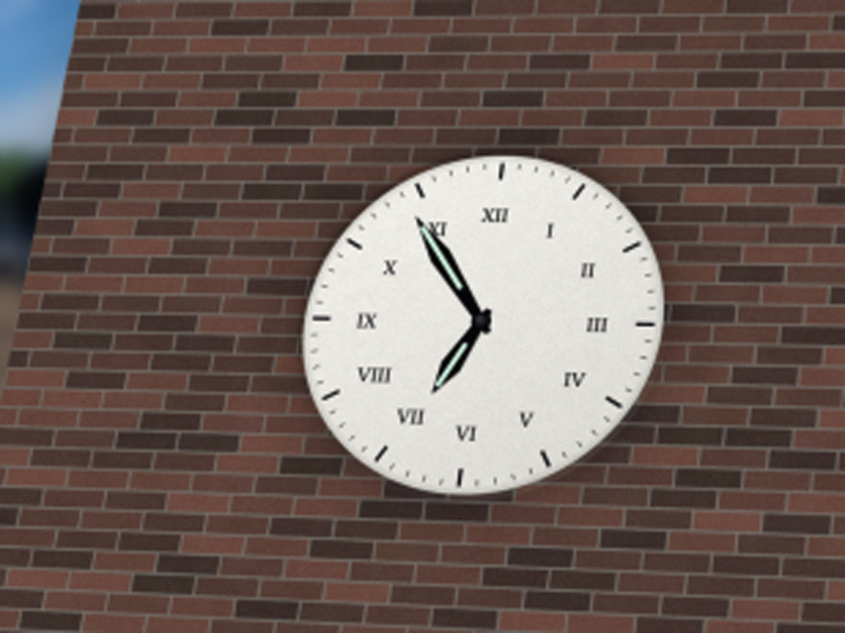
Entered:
6:54
